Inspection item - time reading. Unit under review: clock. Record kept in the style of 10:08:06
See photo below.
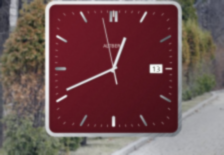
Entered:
12:40:58
